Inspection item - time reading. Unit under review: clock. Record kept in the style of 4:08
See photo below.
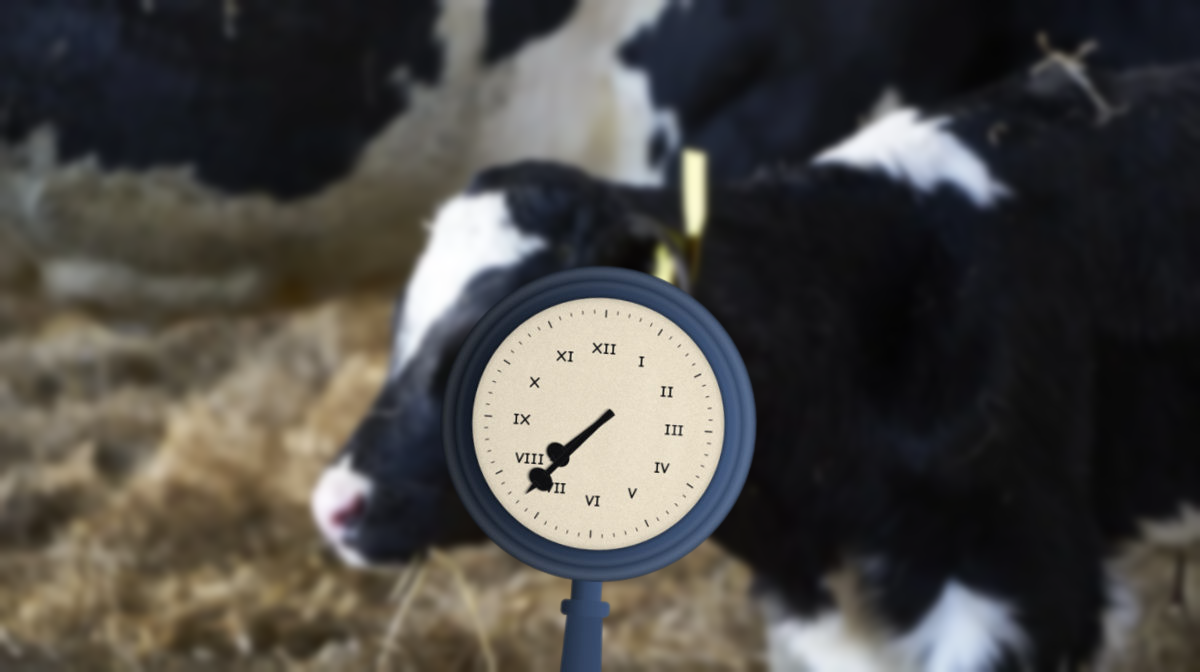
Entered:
7:37
